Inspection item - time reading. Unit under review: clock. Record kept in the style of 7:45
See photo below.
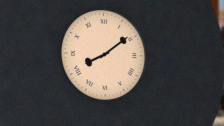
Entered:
8:09
